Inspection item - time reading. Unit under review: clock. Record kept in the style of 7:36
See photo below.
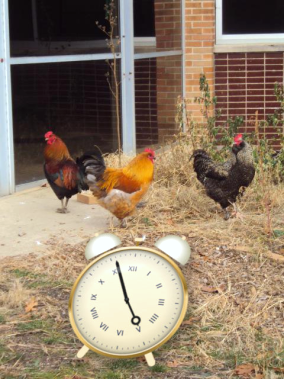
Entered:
4:56
